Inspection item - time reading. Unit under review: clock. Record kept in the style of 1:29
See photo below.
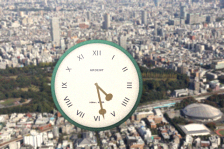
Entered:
4:28
